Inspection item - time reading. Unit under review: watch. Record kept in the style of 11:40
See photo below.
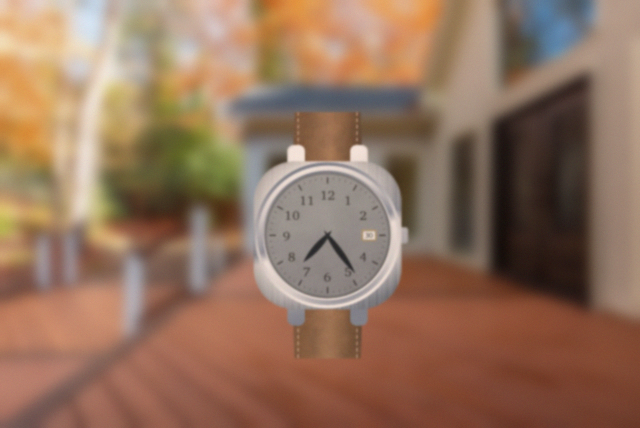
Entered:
7:24
